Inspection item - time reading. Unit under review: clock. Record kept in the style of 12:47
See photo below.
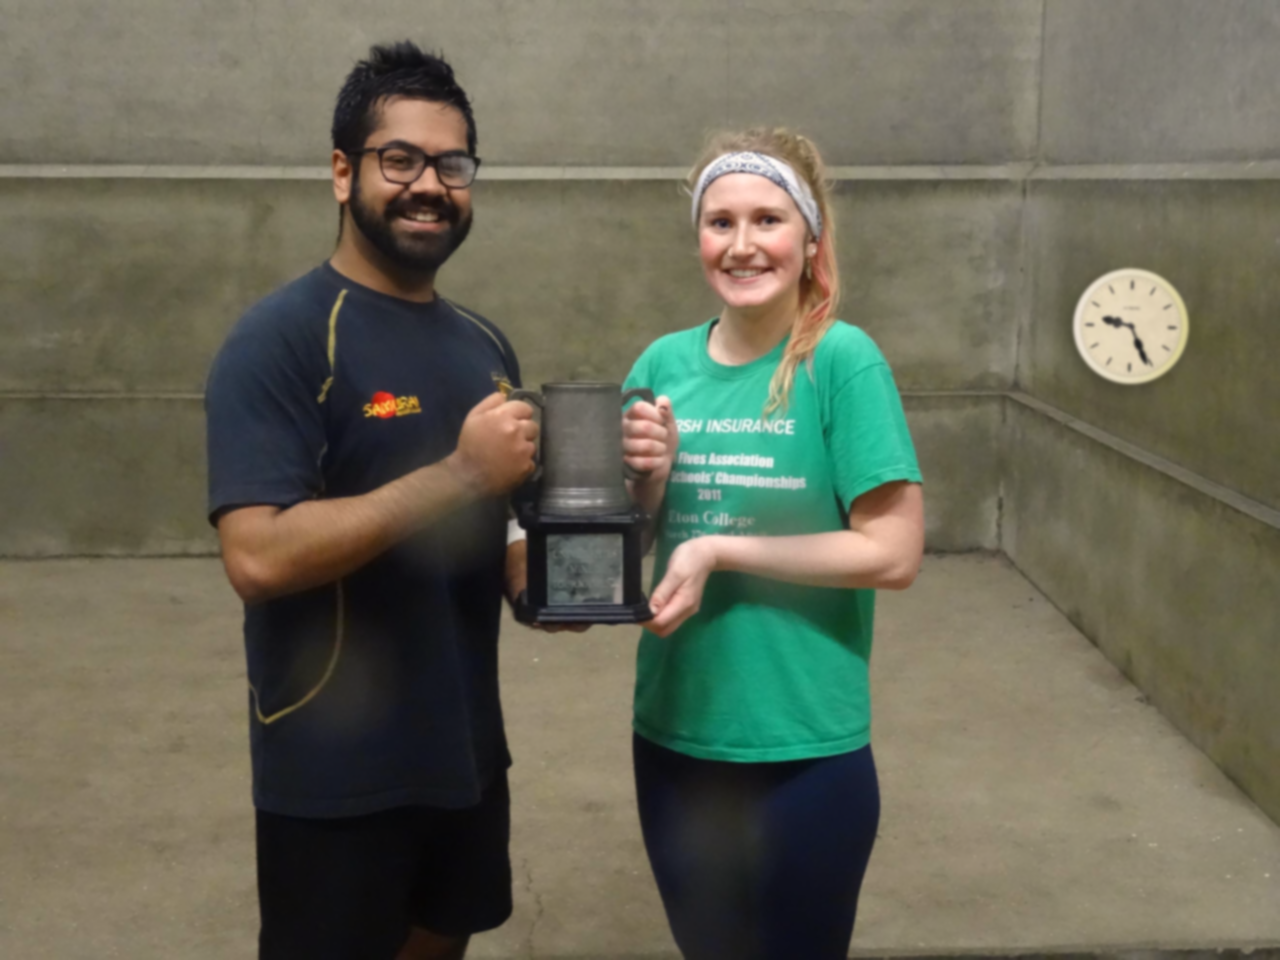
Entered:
9:26
